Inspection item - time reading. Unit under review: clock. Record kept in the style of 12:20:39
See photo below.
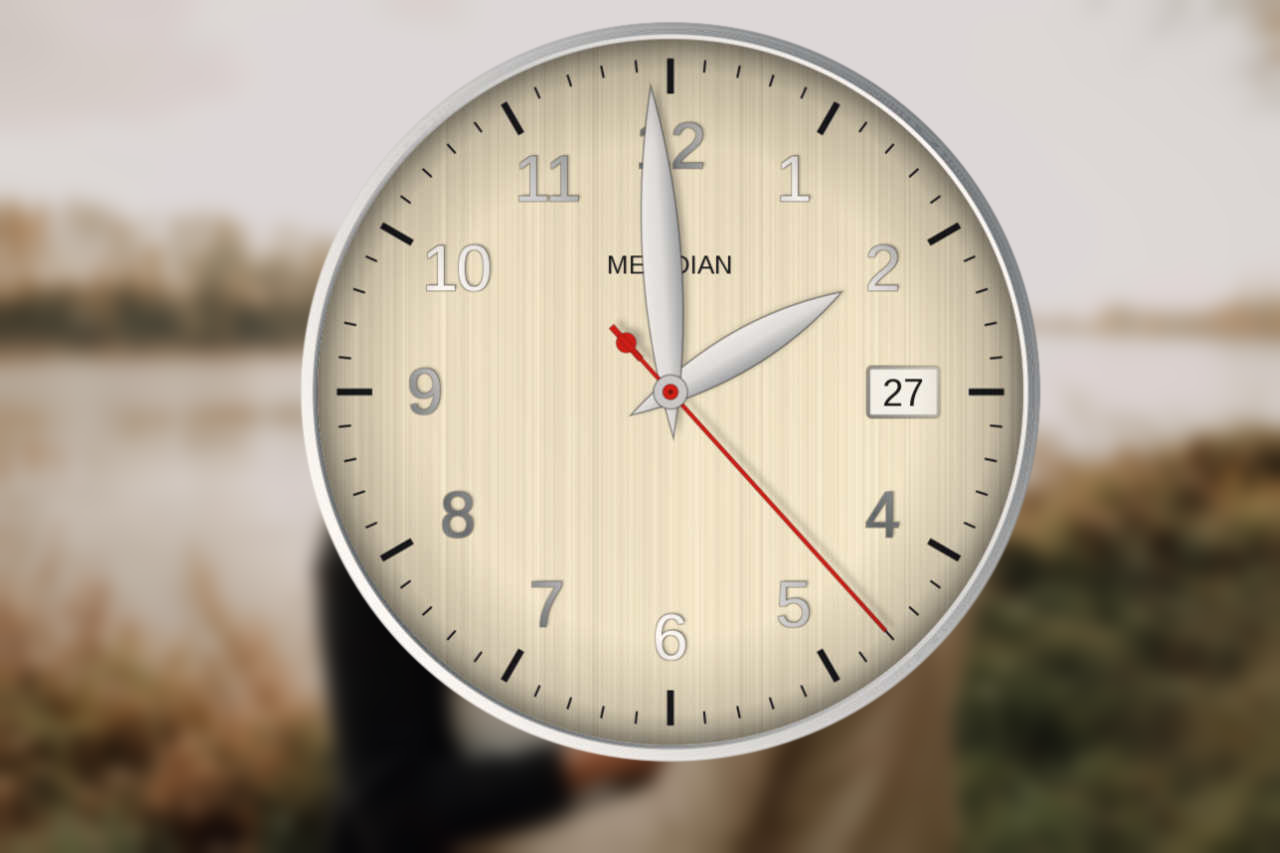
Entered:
1:59:23
